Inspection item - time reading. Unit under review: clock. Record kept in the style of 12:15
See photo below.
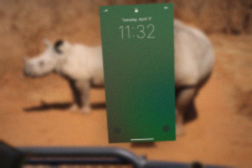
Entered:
11:32
